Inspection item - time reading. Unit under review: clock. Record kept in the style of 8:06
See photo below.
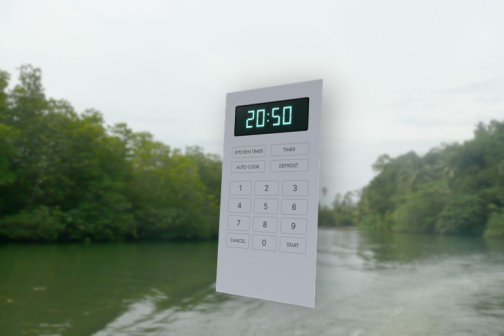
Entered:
20:50
